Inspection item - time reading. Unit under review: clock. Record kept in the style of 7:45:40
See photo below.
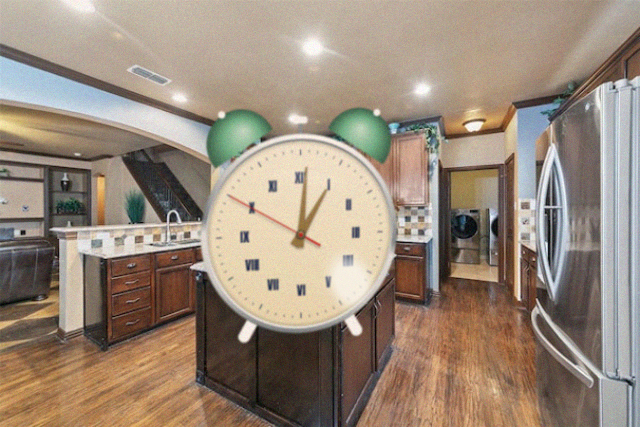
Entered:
1:00:50
